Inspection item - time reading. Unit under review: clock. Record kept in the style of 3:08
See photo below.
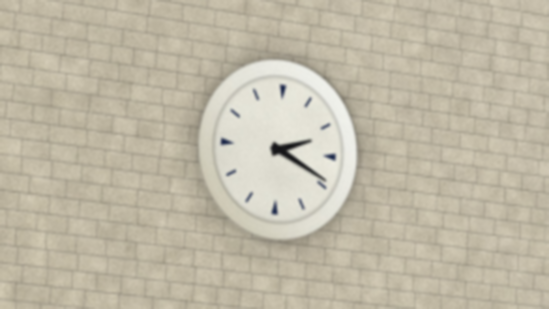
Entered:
2:19
